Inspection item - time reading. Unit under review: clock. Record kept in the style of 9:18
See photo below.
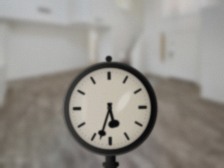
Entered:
5:33
